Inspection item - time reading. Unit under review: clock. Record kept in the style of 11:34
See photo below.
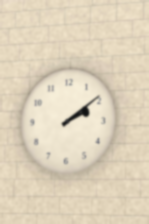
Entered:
2:09
